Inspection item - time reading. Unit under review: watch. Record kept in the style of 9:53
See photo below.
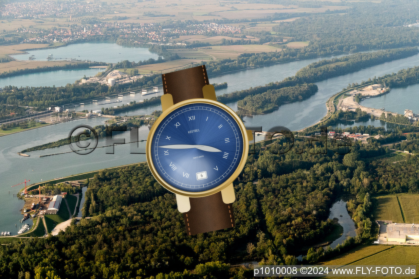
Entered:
3:47
